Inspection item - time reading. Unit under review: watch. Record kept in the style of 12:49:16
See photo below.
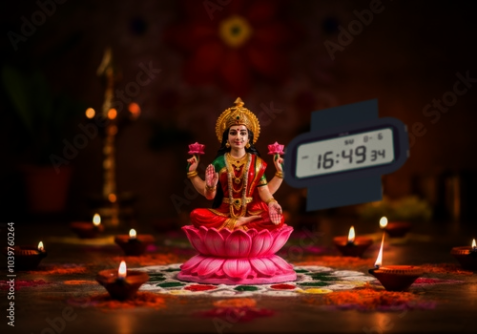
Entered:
16:49:34
